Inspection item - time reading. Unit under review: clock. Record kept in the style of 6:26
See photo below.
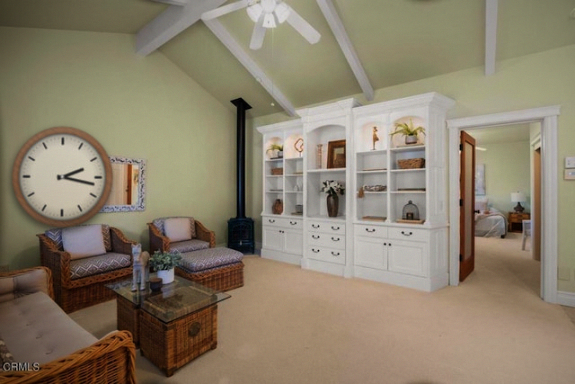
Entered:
2:17
